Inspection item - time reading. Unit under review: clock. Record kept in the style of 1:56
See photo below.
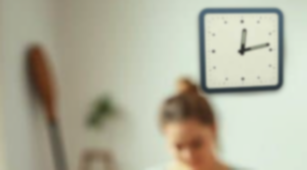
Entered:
12:13
